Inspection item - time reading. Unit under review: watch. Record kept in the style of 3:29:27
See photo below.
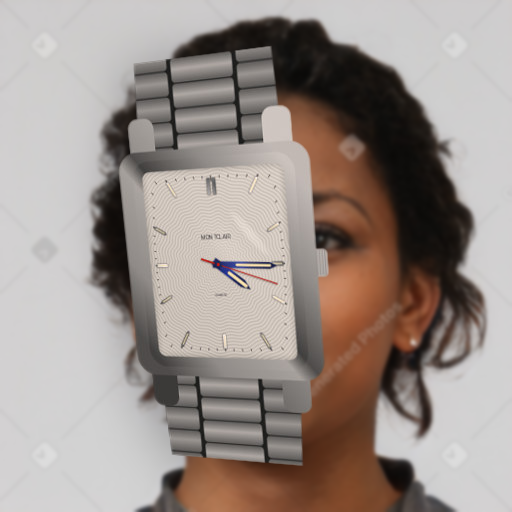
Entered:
4:15:18
